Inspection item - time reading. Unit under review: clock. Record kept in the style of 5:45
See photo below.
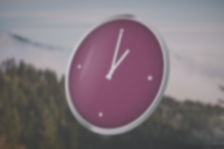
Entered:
1:00
